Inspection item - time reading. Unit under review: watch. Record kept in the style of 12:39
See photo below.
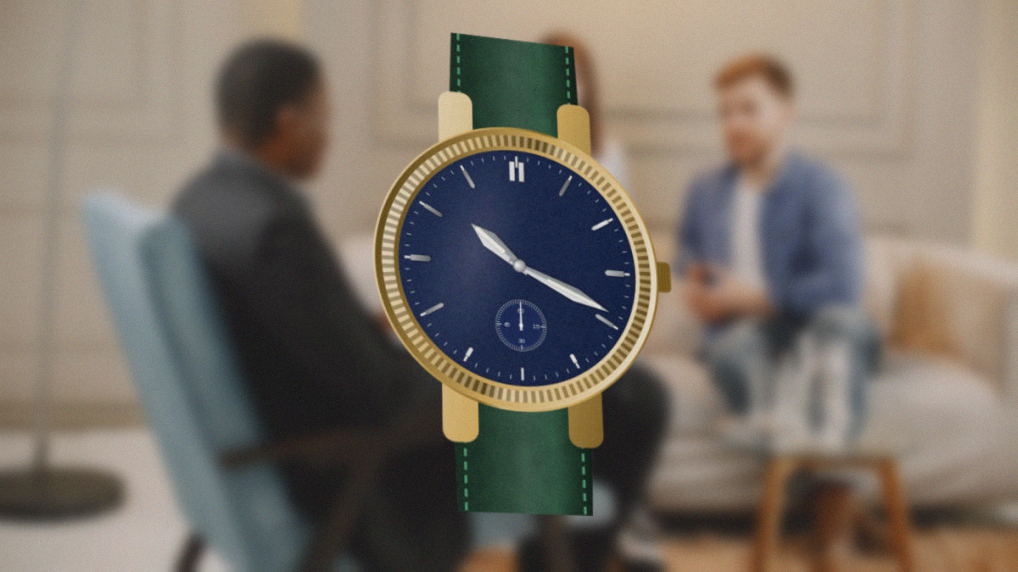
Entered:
10:19
